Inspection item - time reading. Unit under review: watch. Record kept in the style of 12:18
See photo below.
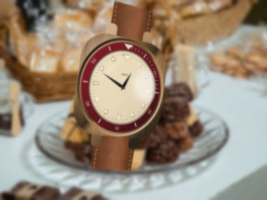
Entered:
12:49
